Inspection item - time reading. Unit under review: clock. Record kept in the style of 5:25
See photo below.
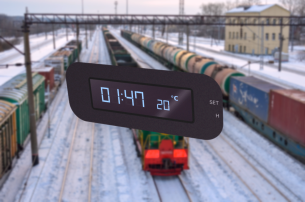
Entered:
1:47
